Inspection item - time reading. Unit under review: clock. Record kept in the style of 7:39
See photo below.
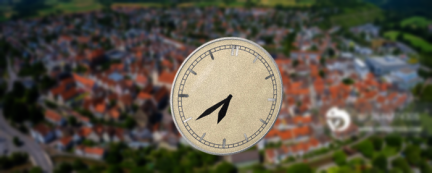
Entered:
6:39
